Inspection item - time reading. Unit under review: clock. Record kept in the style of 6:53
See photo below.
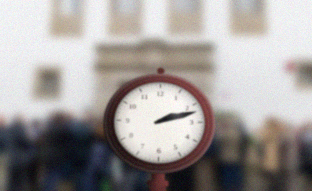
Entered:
2:12
